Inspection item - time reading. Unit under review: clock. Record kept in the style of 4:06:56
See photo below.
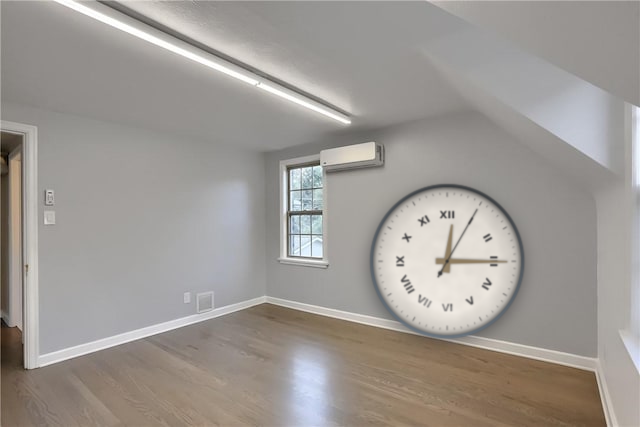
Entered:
12:15:05
